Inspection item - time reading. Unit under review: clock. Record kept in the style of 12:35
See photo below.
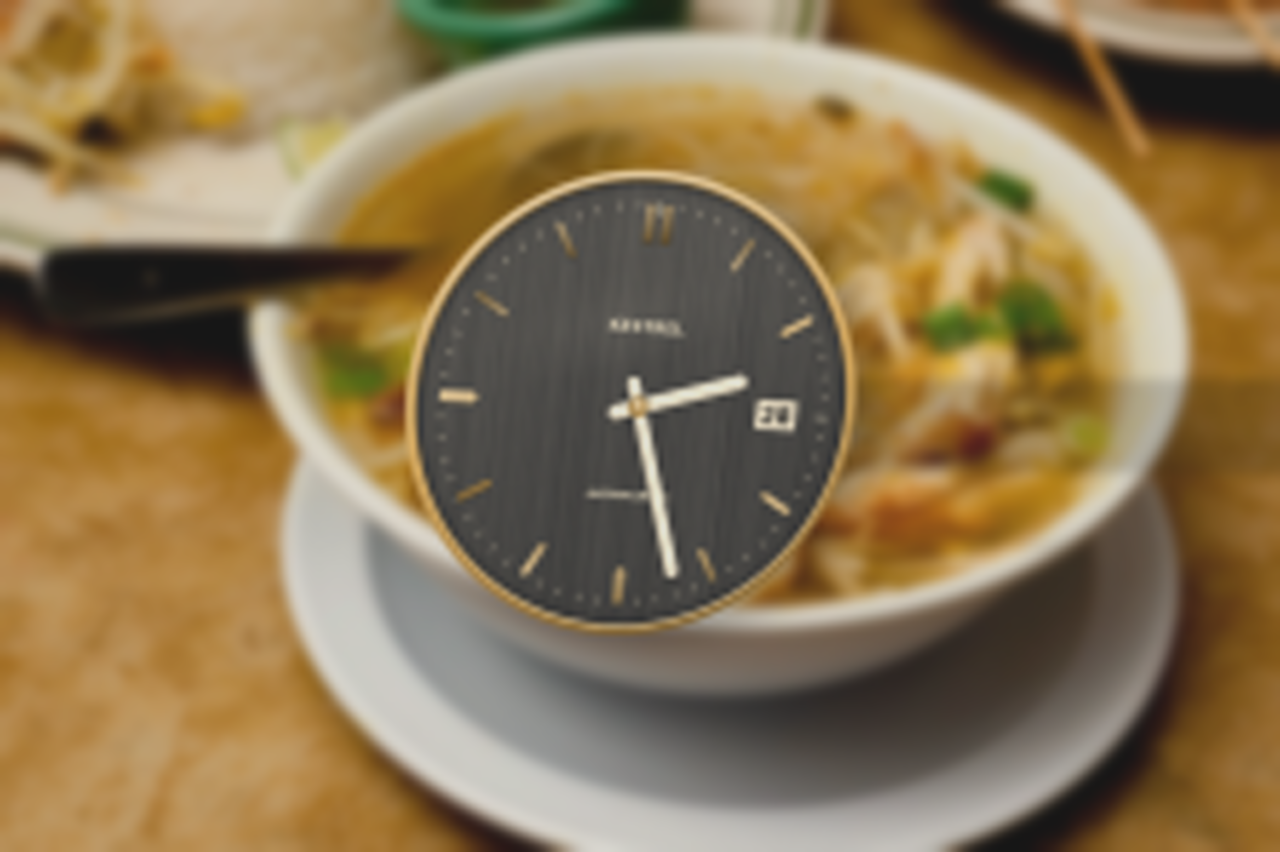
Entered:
2:27
